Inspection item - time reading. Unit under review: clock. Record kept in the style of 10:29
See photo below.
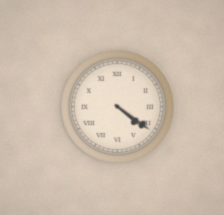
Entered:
4:21
